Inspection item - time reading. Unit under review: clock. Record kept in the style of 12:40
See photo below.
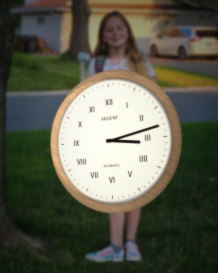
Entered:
3:13
